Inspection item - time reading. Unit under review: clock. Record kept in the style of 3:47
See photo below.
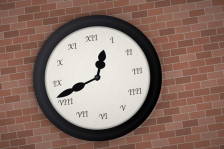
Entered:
12:42
